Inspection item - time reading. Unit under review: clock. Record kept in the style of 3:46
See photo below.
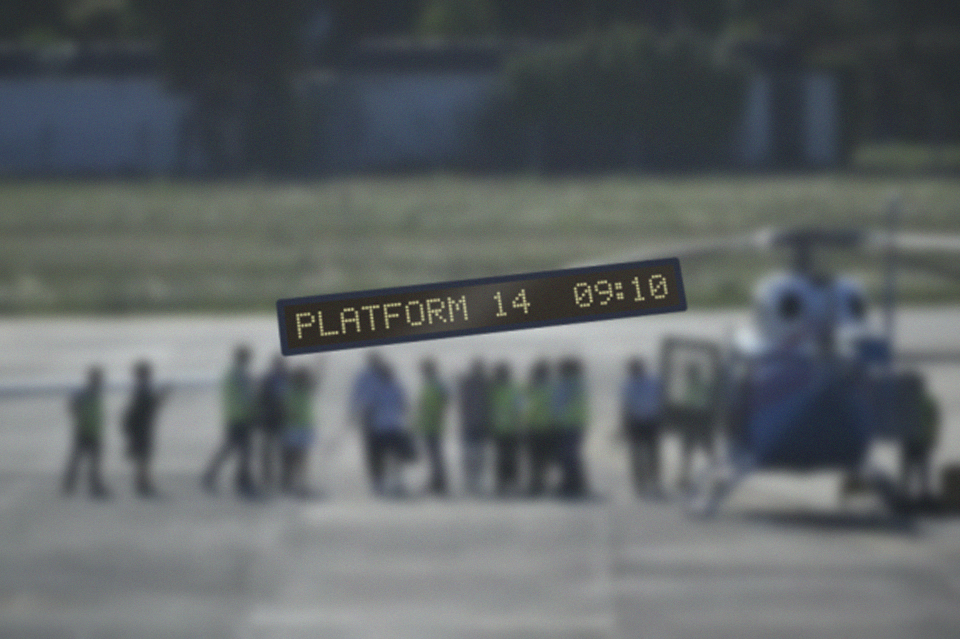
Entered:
9:10
